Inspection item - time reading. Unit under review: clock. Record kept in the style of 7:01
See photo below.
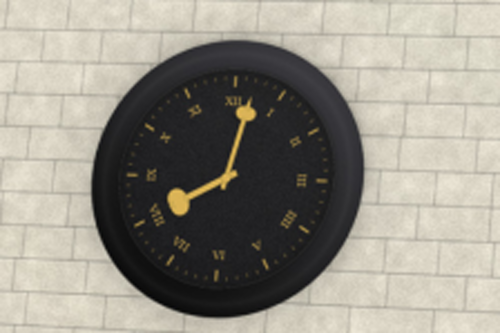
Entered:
8:02
